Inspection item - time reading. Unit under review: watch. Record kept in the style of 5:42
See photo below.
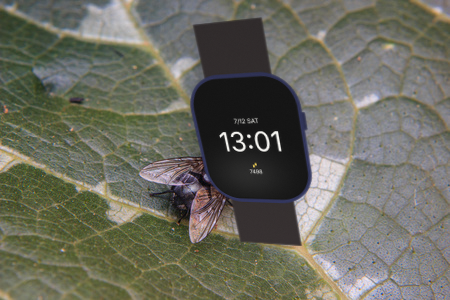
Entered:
13:01
